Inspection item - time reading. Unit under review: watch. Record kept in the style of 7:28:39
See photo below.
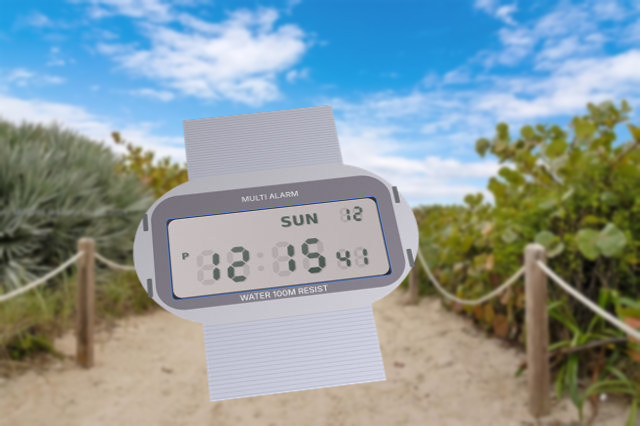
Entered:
12:15:41
